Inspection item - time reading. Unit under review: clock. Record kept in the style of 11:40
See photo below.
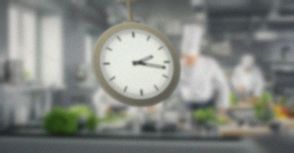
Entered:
2:17
